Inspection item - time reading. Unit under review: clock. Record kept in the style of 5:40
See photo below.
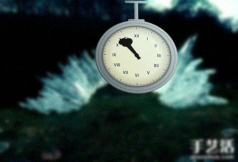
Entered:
10:53
